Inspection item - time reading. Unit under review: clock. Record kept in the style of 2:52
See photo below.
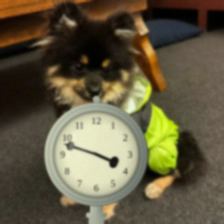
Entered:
3:48
